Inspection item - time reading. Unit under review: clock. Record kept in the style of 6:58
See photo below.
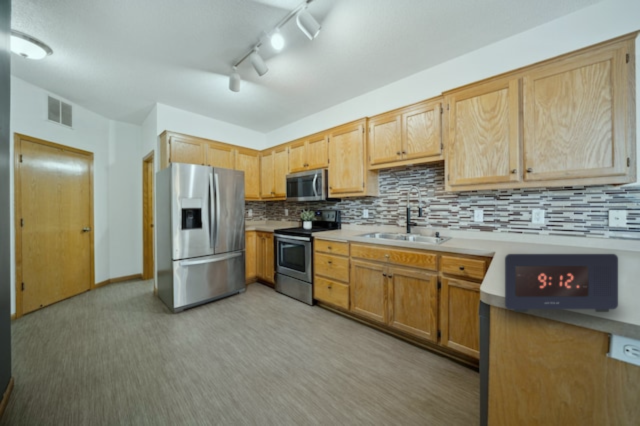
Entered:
9:12
